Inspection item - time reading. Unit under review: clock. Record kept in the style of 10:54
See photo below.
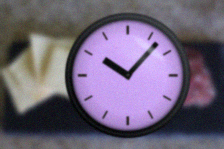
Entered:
10:07
